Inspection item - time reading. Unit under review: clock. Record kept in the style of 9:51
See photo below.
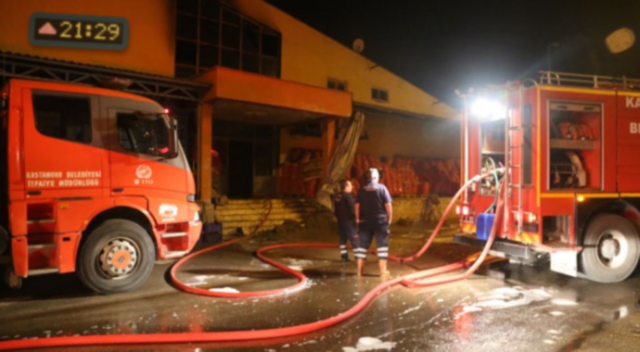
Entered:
21:29
